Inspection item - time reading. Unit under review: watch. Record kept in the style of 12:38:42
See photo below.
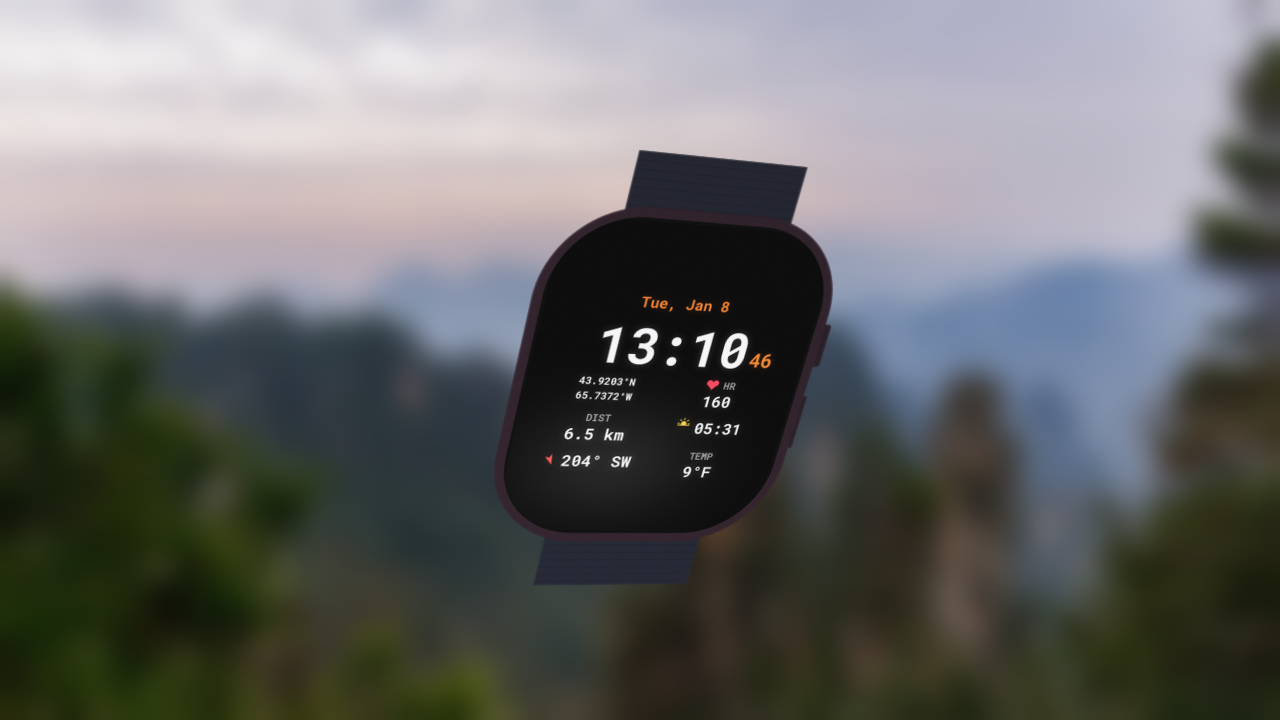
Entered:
13:10:46
